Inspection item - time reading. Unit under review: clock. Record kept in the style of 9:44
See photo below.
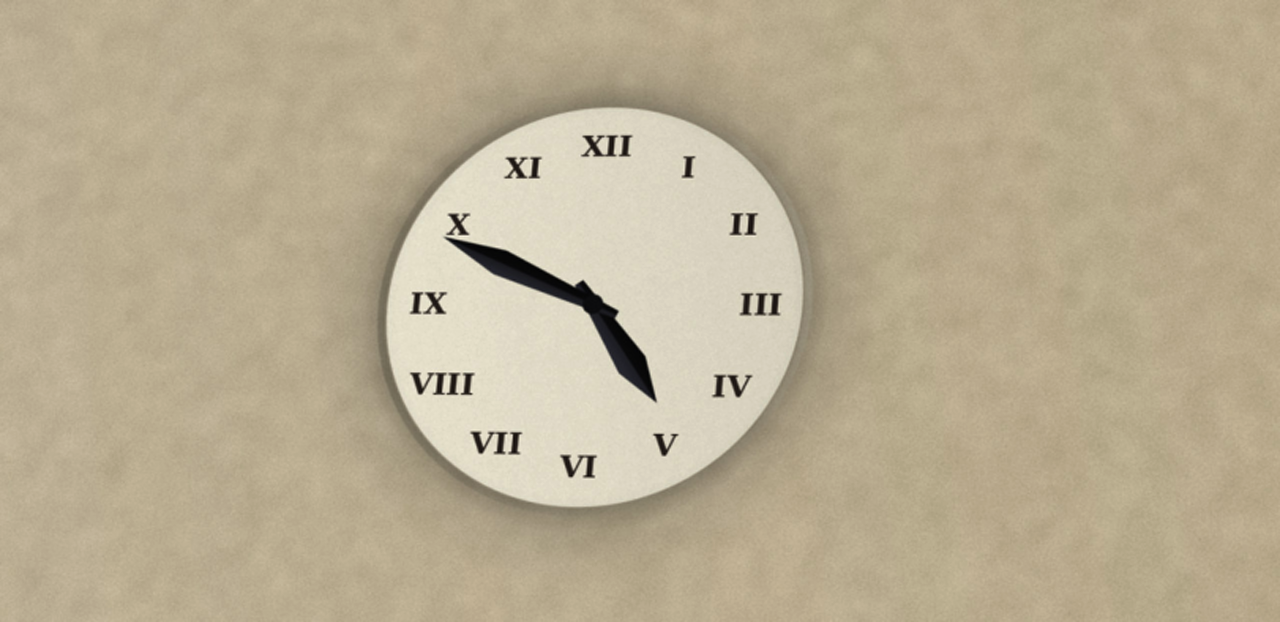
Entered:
4:49
